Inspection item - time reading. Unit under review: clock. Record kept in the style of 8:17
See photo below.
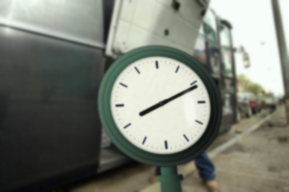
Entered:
8:11
